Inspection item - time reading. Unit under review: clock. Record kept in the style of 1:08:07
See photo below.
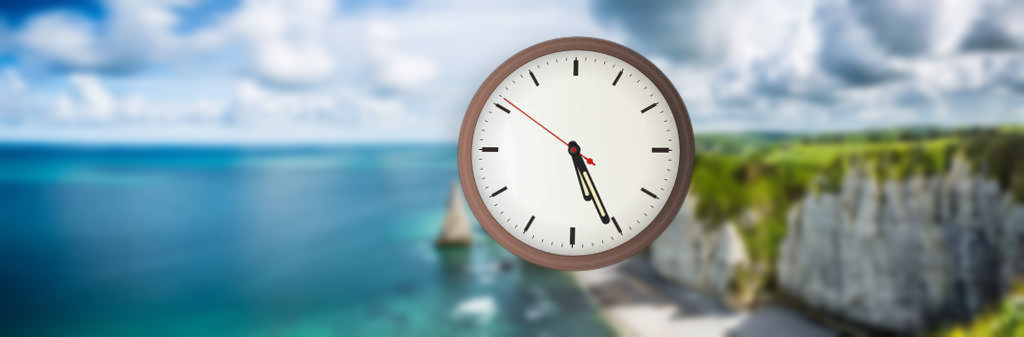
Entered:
5:25:51
